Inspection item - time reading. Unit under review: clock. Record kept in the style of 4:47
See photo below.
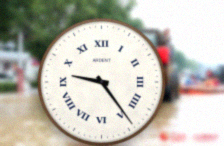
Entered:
9:24
